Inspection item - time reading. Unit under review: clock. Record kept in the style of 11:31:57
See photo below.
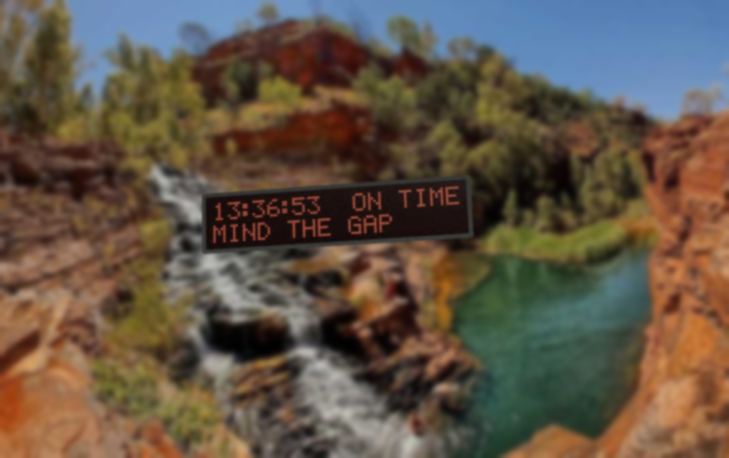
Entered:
13:36:53
